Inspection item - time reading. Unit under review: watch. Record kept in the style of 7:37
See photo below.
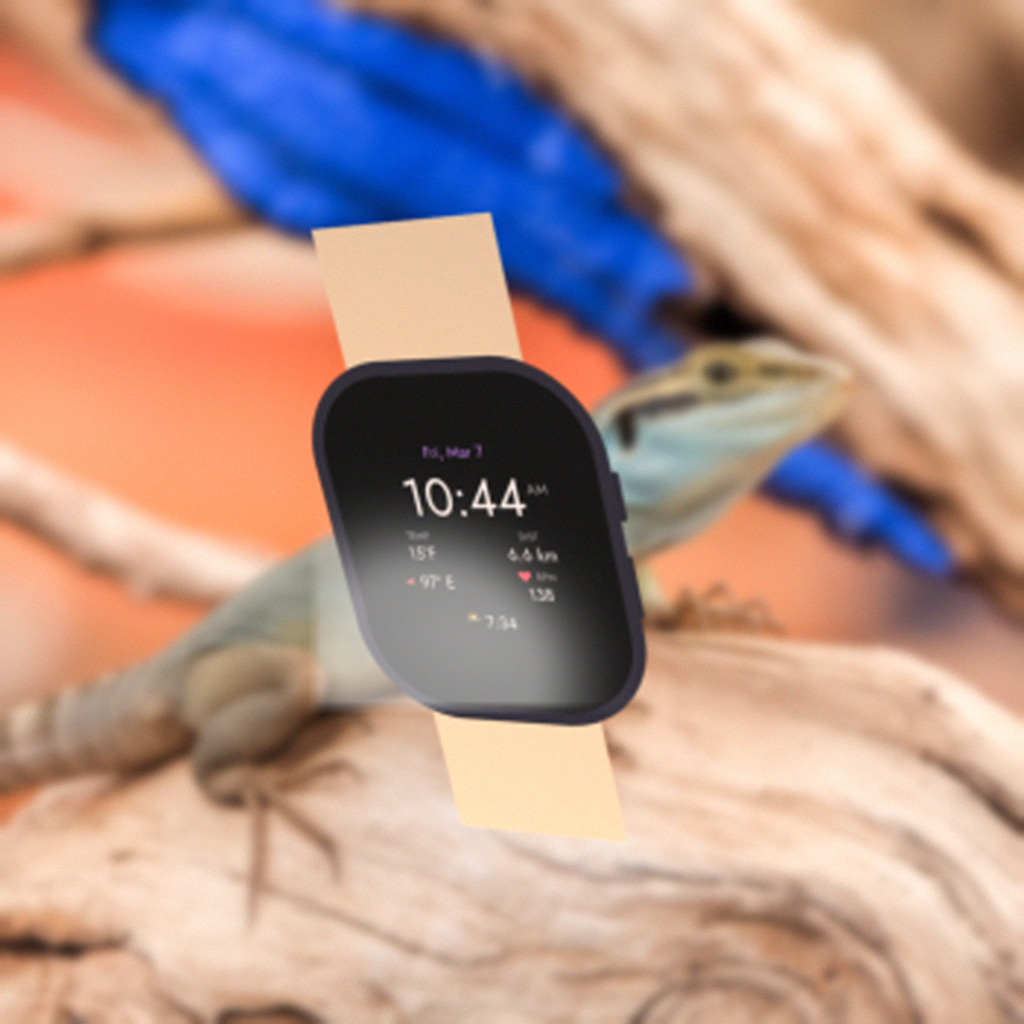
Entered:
10:44
